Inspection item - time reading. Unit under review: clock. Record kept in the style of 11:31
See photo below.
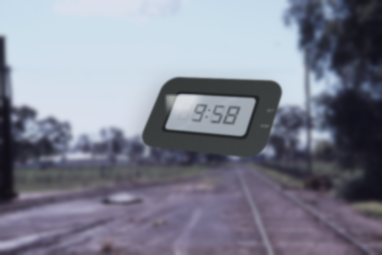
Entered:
9:58
